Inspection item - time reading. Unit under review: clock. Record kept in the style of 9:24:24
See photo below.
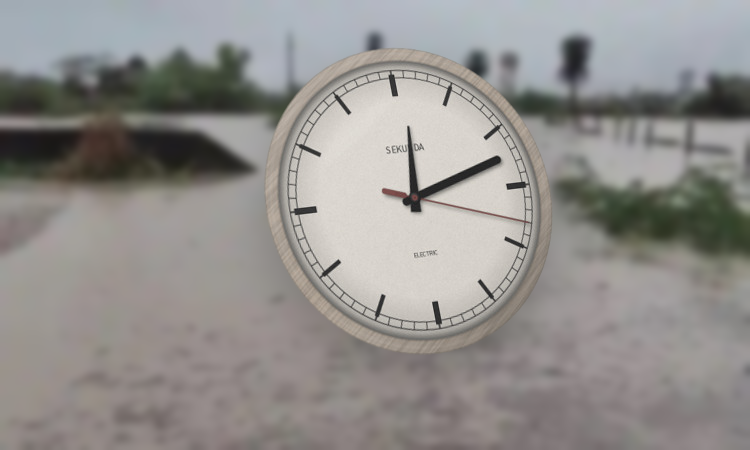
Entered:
12:12:18
